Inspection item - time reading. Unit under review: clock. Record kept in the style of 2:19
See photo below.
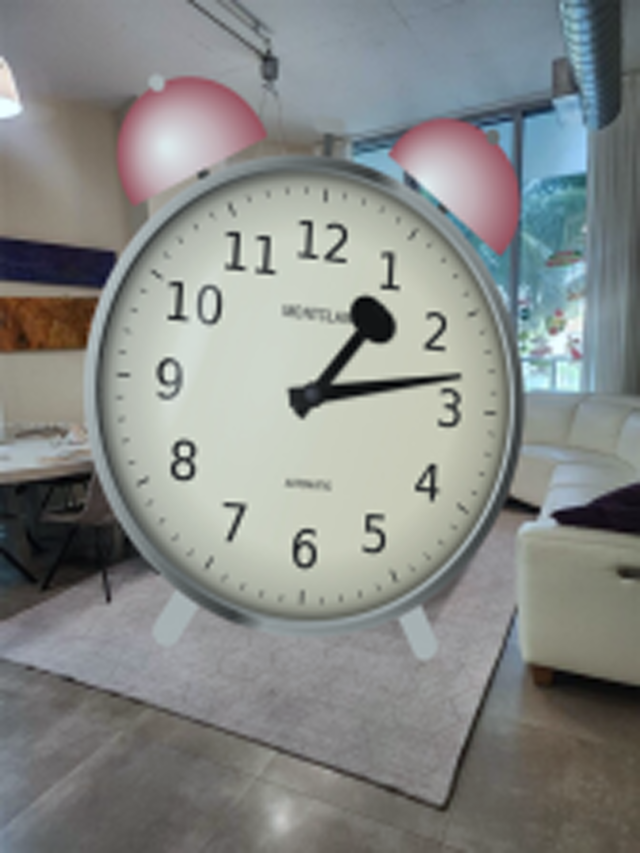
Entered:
1:13
